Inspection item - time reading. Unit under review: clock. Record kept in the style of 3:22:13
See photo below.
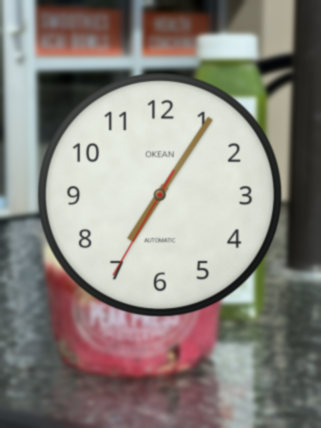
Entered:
7:05:35
